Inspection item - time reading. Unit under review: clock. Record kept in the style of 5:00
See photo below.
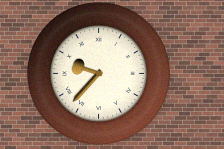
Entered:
9:37
